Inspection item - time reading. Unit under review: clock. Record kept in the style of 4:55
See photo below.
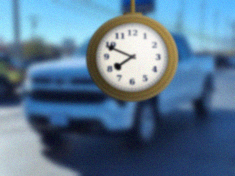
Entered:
7:49
